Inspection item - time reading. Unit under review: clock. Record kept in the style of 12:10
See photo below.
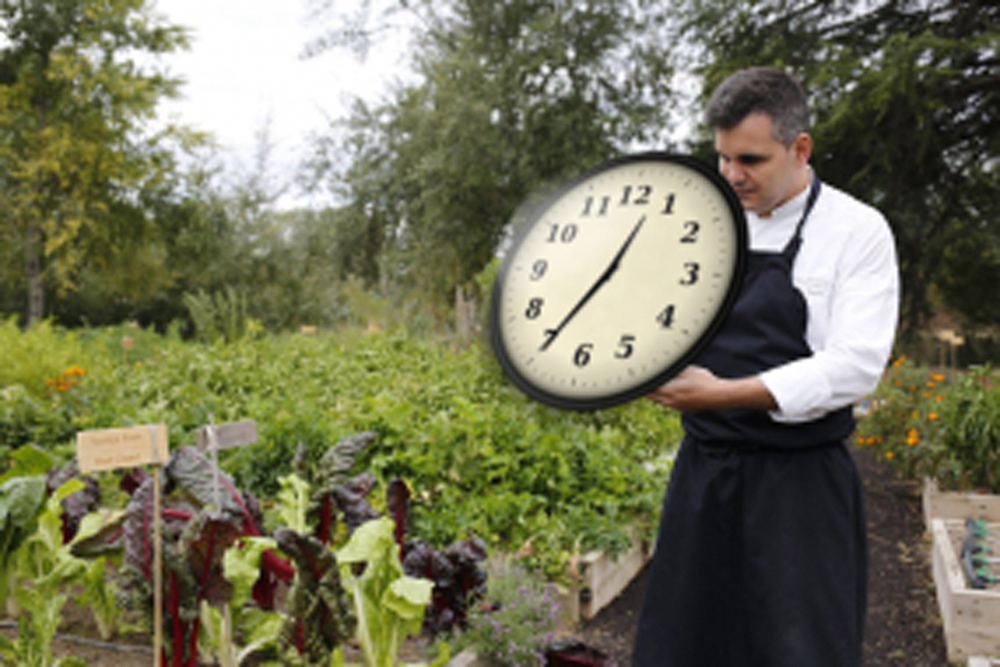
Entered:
12:35
